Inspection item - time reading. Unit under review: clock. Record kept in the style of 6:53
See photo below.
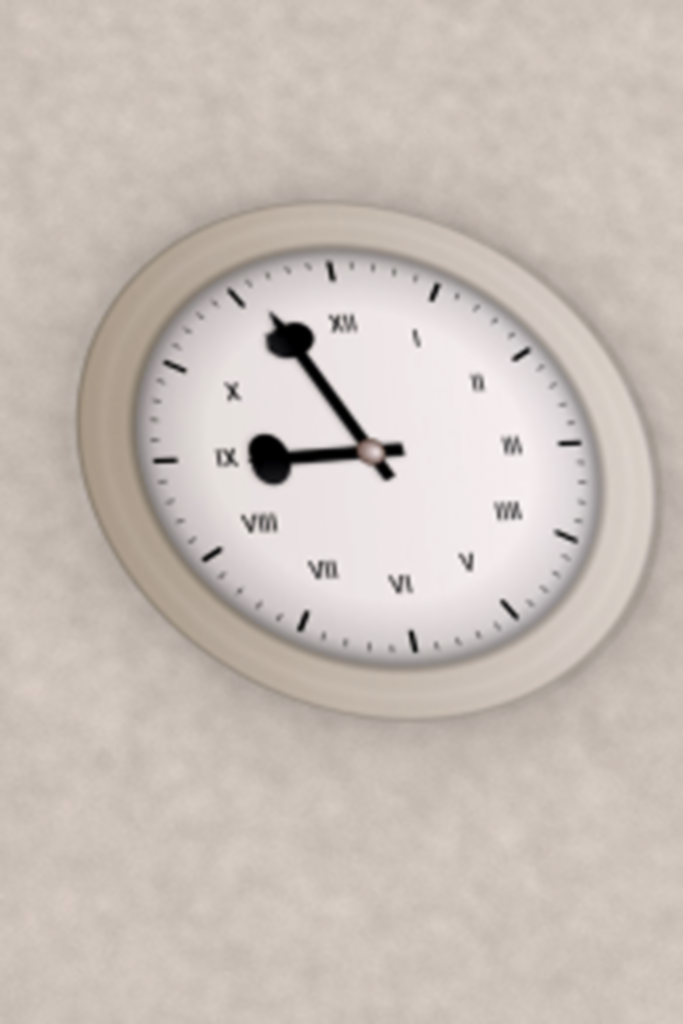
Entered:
8:56
